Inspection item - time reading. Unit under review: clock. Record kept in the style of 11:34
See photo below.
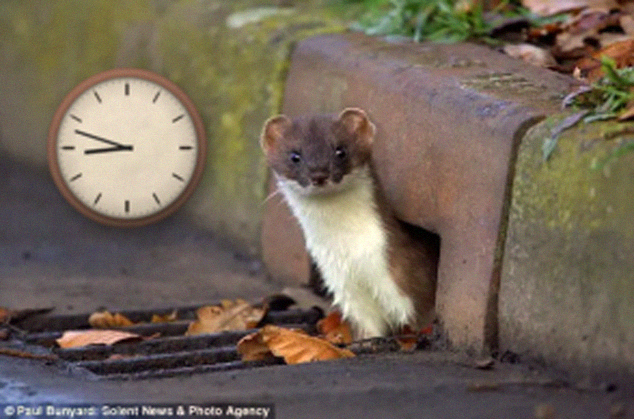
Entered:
8:48
